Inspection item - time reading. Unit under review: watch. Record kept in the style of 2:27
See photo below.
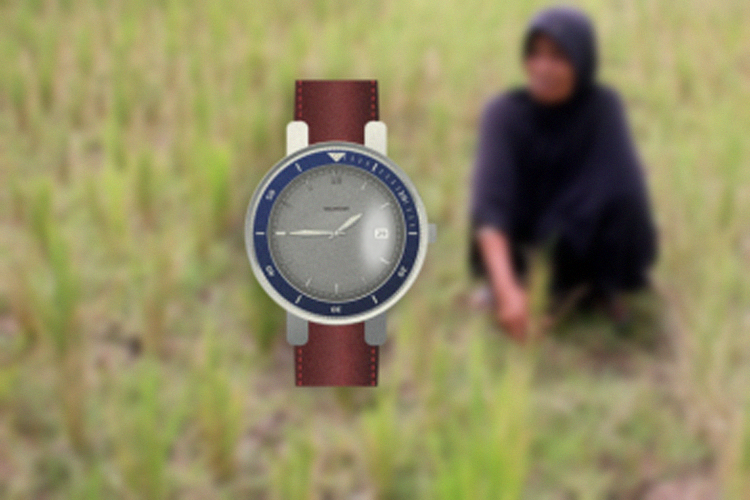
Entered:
1:45
